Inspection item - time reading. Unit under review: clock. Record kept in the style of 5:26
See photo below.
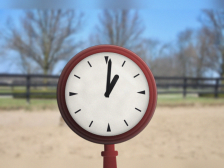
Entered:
1:01
